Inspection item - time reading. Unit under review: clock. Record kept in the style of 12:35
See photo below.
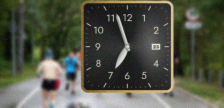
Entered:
6:57
